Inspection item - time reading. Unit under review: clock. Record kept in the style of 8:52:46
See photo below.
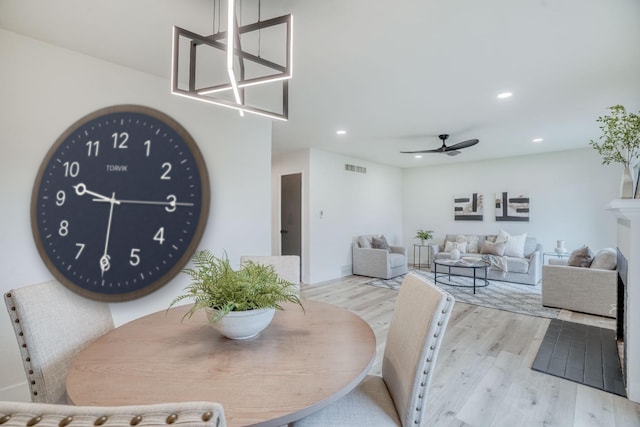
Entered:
9:30:15
